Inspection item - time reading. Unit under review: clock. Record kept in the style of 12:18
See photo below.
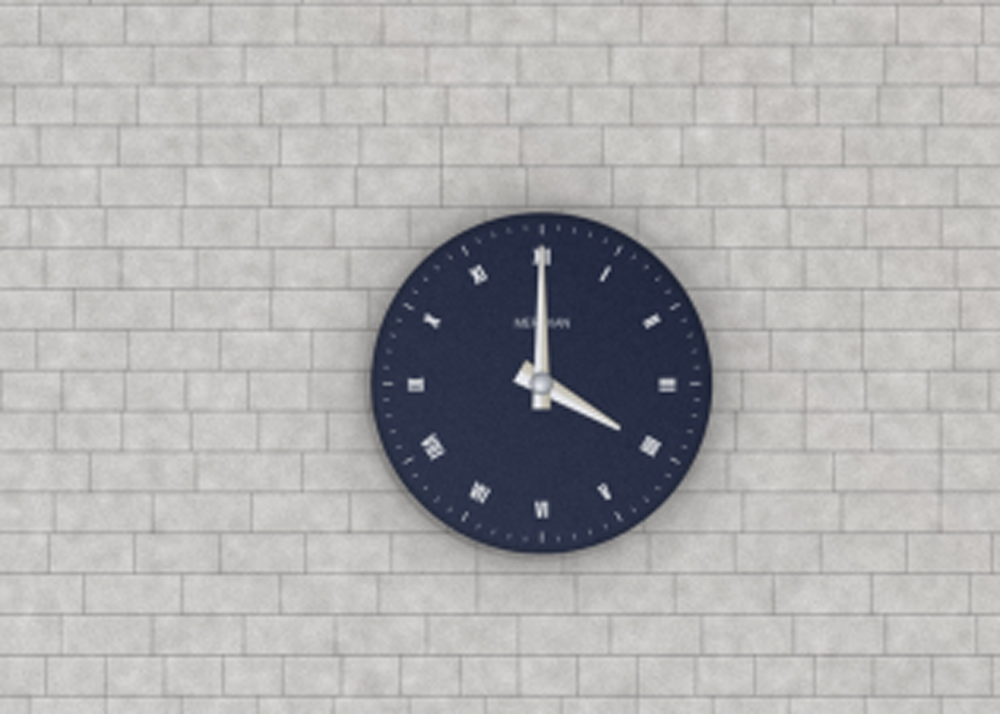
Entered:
4:00
